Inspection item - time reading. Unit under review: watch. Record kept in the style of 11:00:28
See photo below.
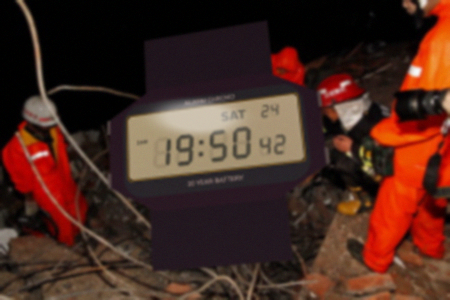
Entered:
19:50:42
